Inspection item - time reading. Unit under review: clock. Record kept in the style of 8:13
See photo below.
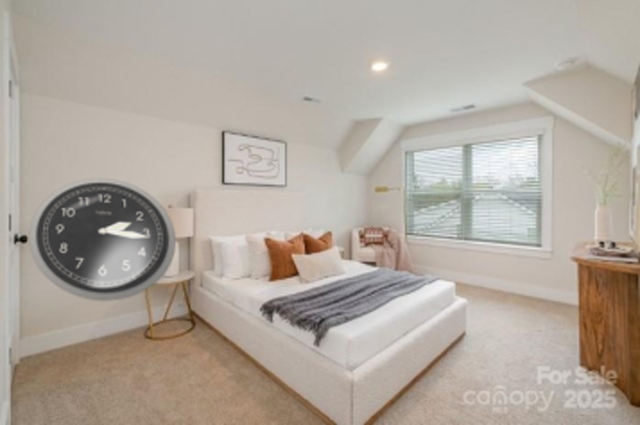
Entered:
2:16
